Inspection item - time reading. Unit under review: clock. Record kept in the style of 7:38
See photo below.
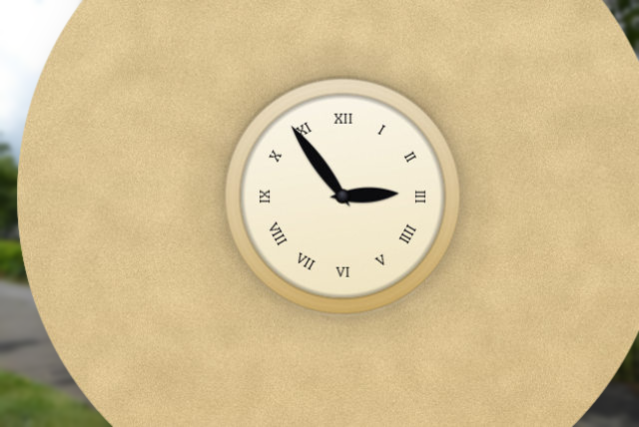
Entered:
2:54
